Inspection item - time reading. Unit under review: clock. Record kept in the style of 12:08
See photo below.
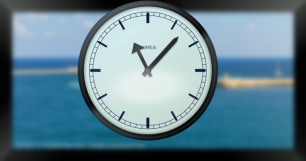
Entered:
11:07
